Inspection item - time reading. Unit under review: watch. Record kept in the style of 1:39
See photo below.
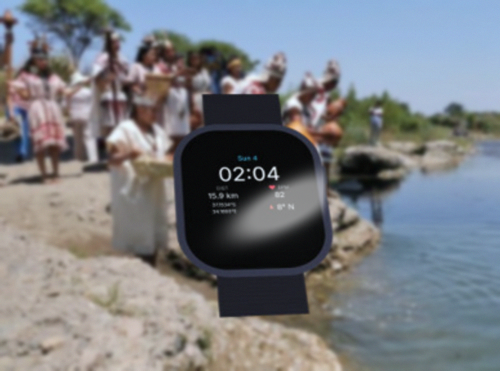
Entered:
2:04
